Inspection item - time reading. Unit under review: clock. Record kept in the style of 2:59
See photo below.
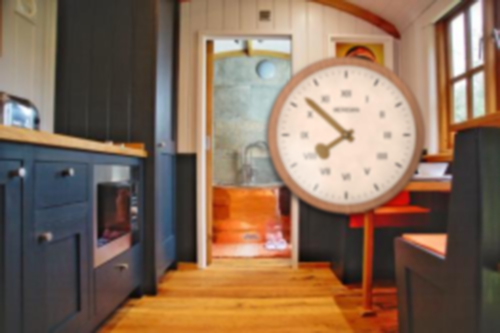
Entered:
7:52
